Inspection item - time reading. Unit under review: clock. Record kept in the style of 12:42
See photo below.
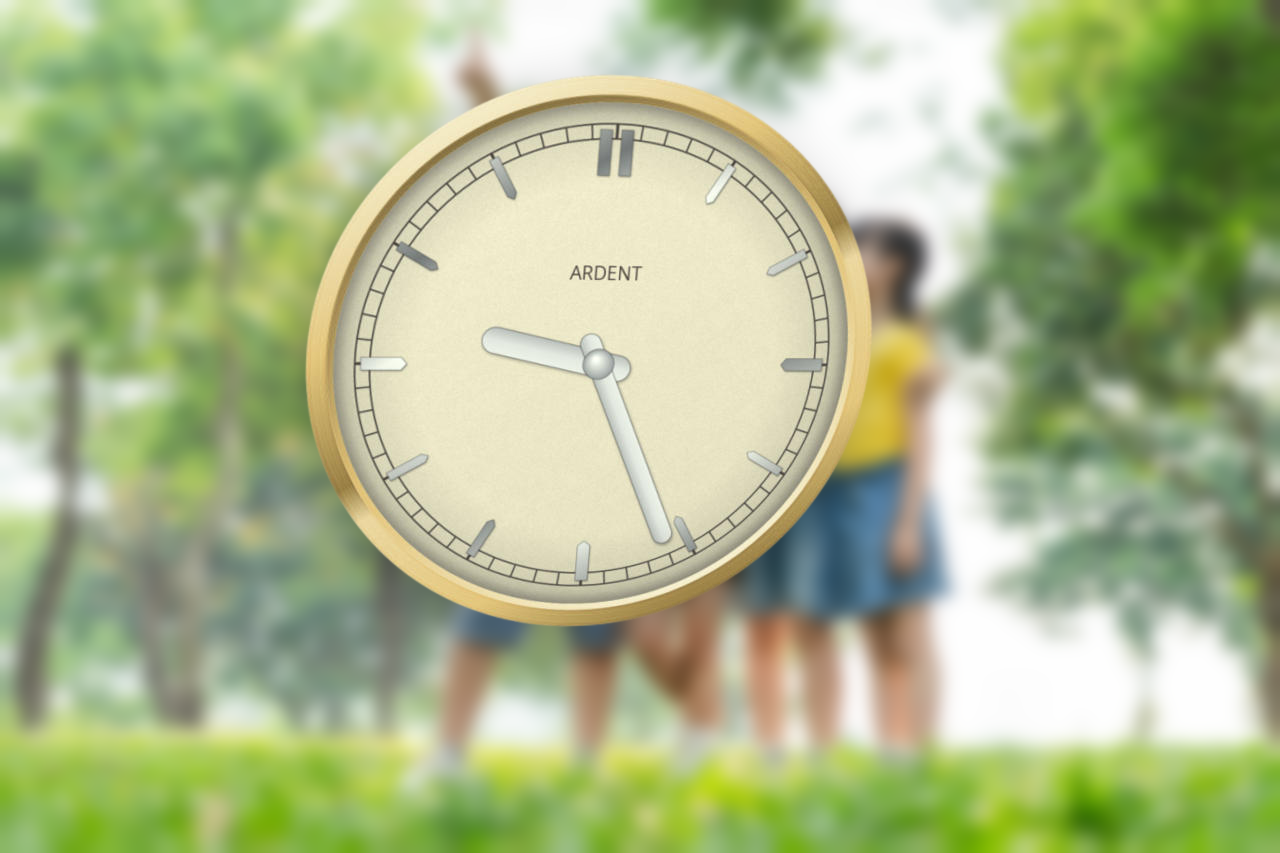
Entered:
9:26
